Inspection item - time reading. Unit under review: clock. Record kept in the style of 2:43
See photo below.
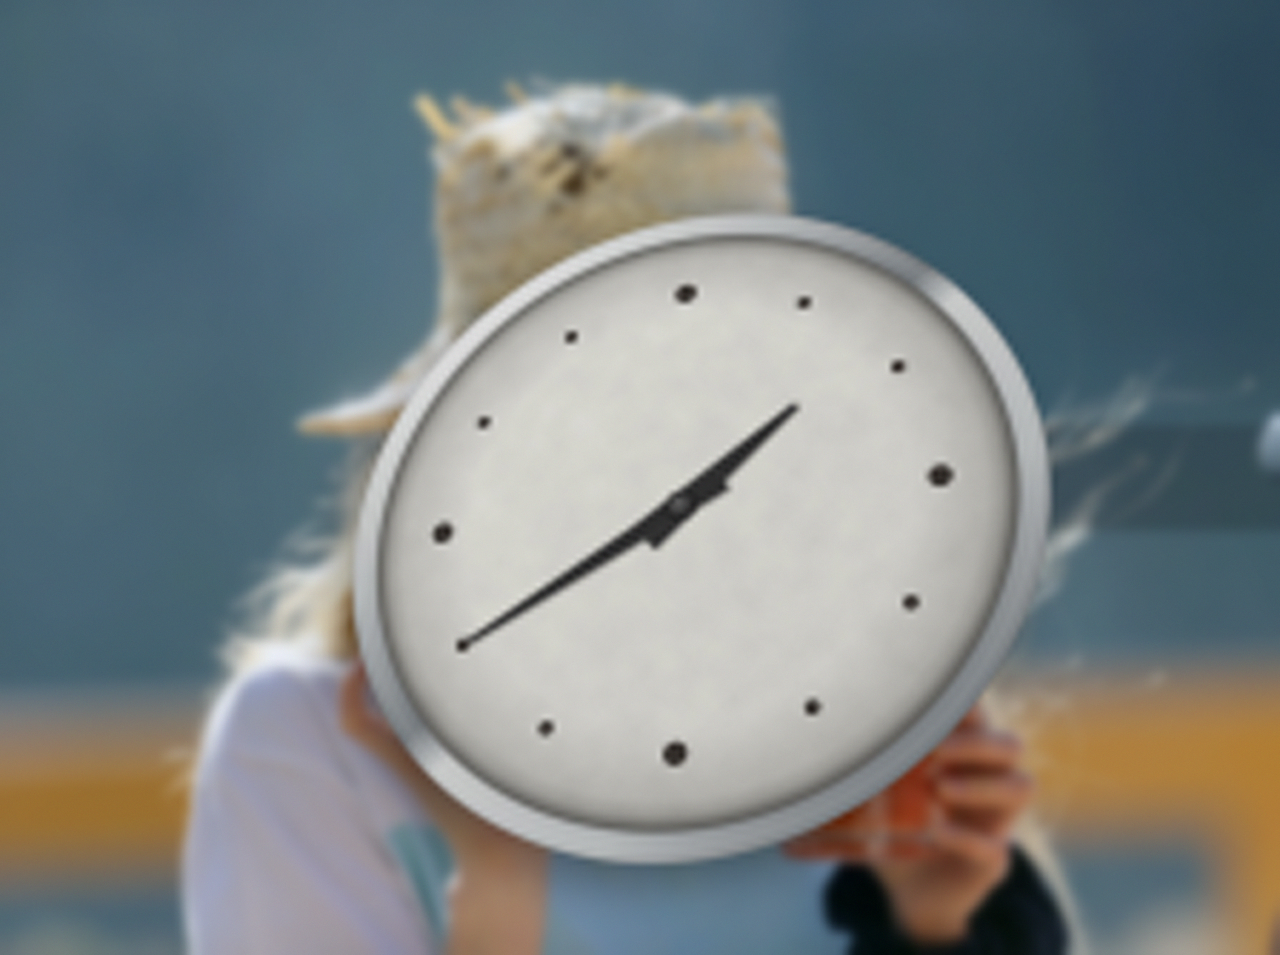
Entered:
1:40
